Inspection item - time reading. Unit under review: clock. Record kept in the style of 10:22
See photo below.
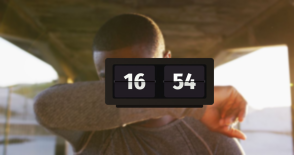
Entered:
16:54
